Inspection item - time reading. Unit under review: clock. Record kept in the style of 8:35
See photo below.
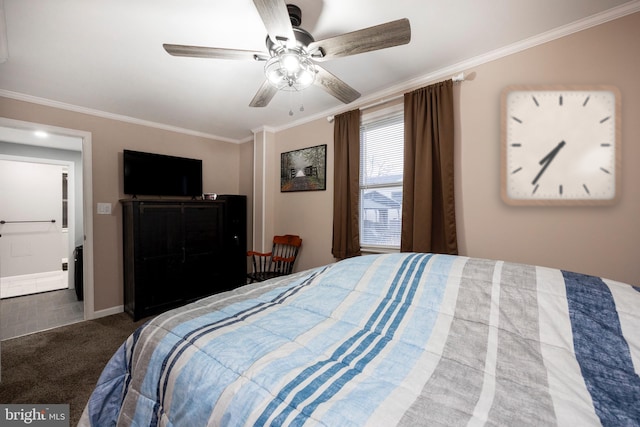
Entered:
7:36
